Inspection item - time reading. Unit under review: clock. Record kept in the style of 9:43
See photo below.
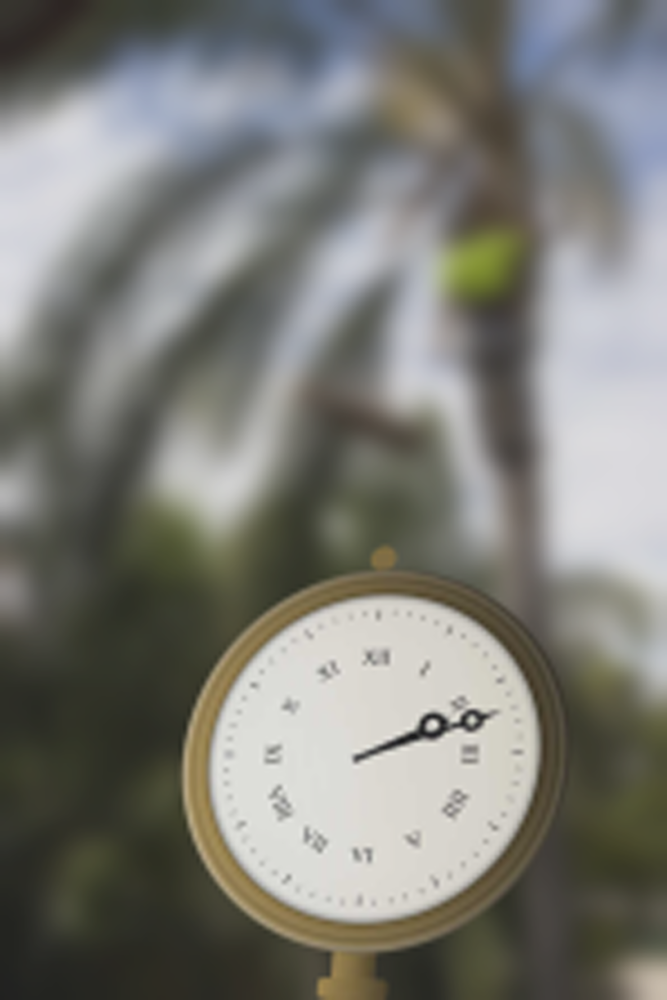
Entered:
2:12
